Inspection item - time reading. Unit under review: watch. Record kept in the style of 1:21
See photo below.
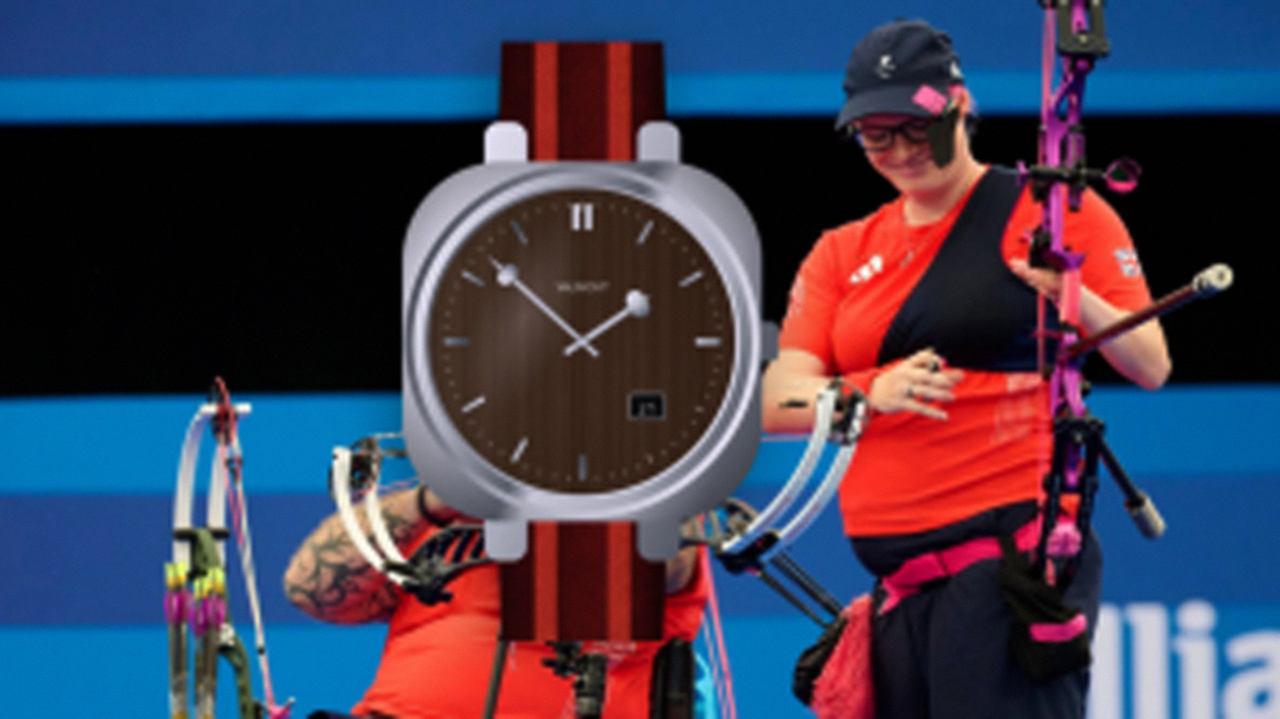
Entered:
1:52
